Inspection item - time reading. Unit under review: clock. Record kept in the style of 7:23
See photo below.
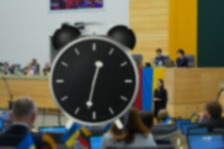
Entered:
12:32
